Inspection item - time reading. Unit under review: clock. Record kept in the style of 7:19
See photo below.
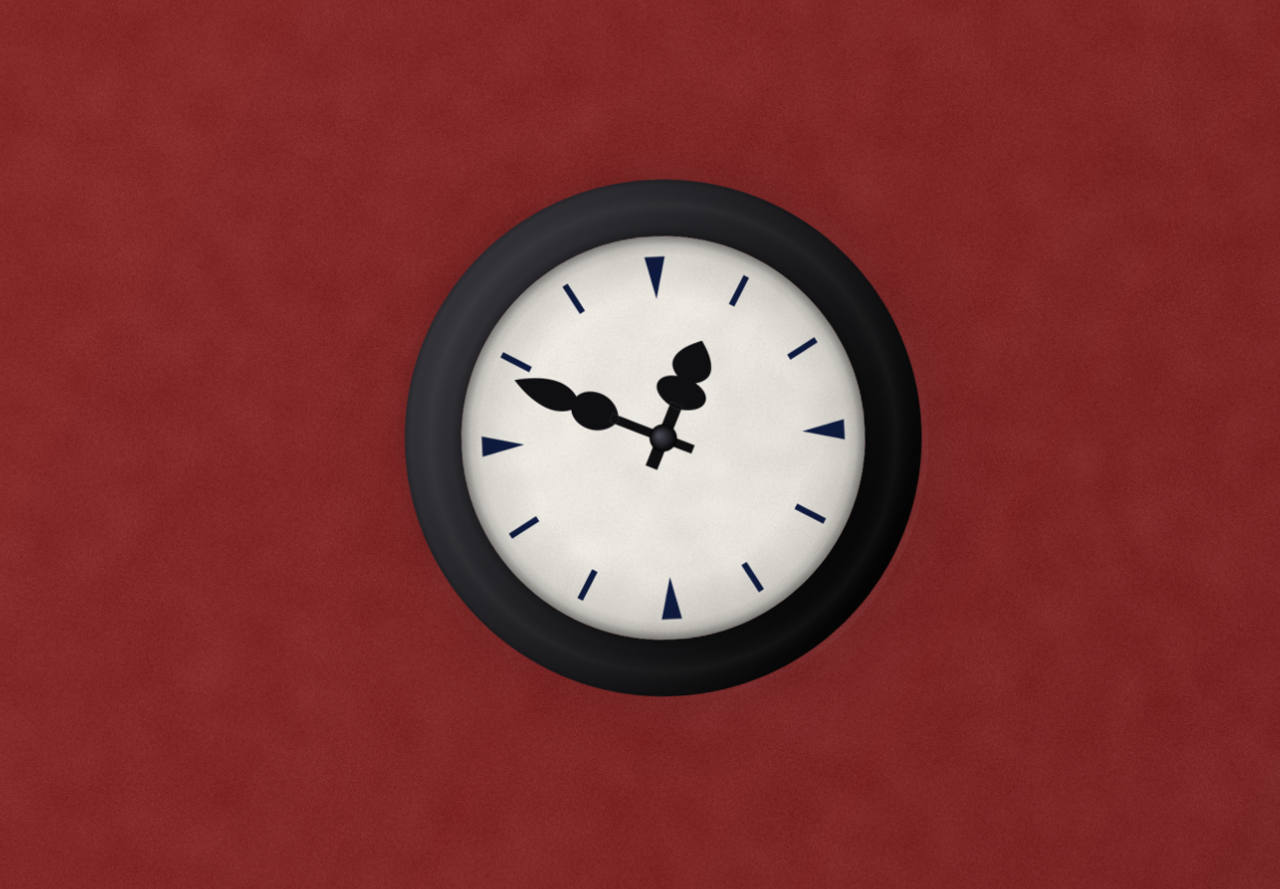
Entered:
12:49
